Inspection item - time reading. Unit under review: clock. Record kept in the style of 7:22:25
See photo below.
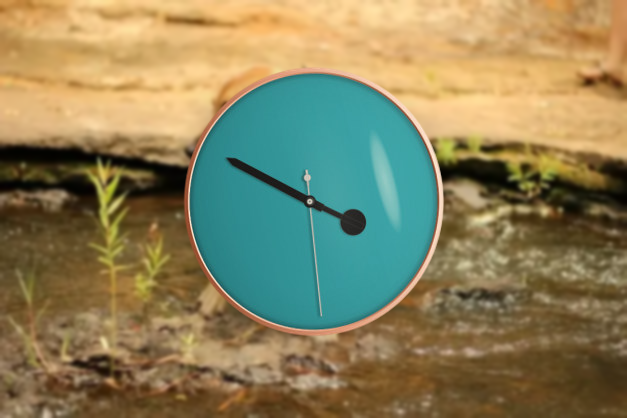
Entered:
3:49:29
